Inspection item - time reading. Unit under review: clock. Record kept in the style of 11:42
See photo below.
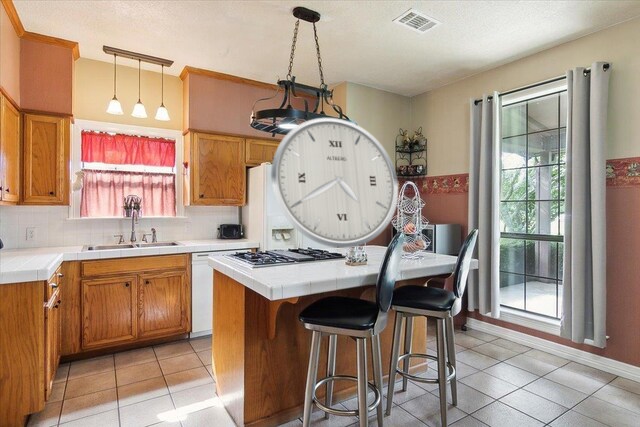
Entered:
4:40
